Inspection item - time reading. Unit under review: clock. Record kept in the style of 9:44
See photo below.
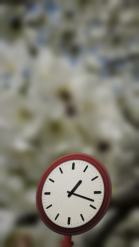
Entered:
1:18
